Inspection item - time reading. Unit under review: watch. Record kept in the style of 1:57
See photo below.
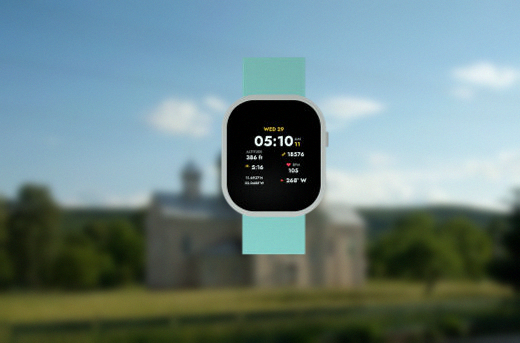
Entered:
5:10
